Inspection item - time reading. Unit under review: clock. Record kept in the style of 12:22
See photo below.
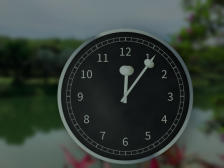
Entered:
12:06
